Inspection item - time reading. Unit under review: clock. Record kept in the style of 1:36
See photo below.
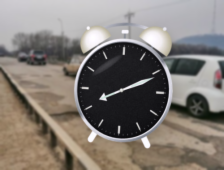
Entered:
8:11
